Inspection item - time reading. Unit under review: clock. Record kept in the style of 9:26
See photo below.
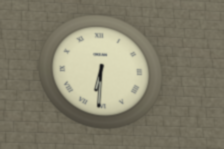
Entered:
6:31
